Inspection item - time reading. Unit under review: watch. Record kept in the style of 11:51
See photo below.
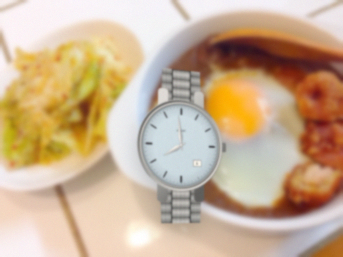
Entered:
7:59
